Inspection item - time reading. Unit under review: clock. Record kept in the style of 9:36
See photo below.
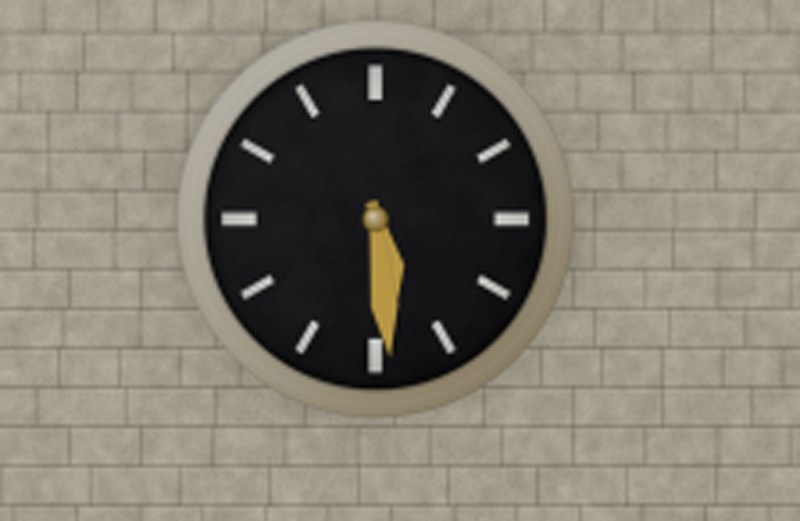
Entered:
5:29
